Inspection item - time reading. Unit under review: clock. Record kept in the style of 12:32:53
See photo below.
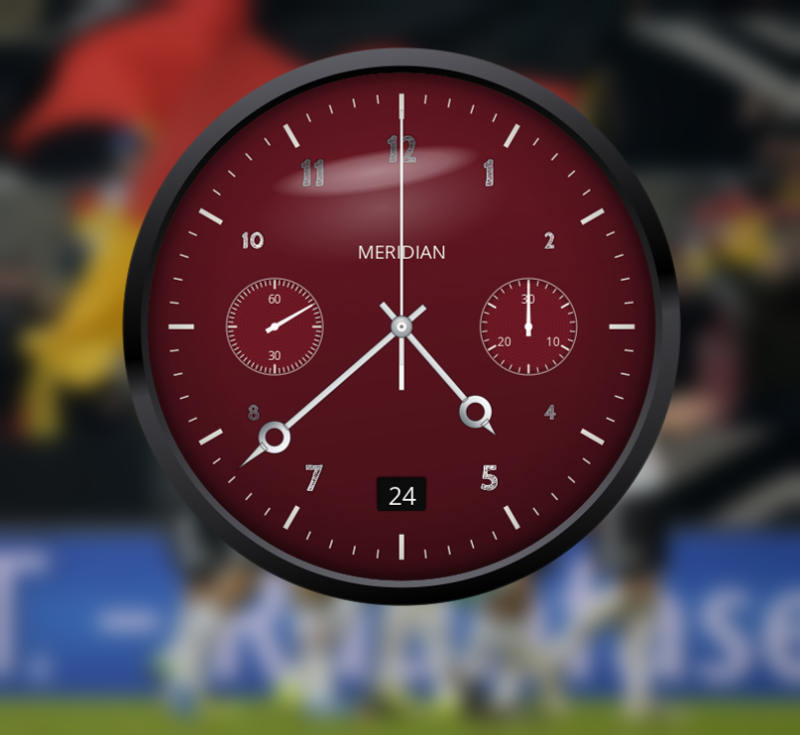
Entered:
4:38:10
